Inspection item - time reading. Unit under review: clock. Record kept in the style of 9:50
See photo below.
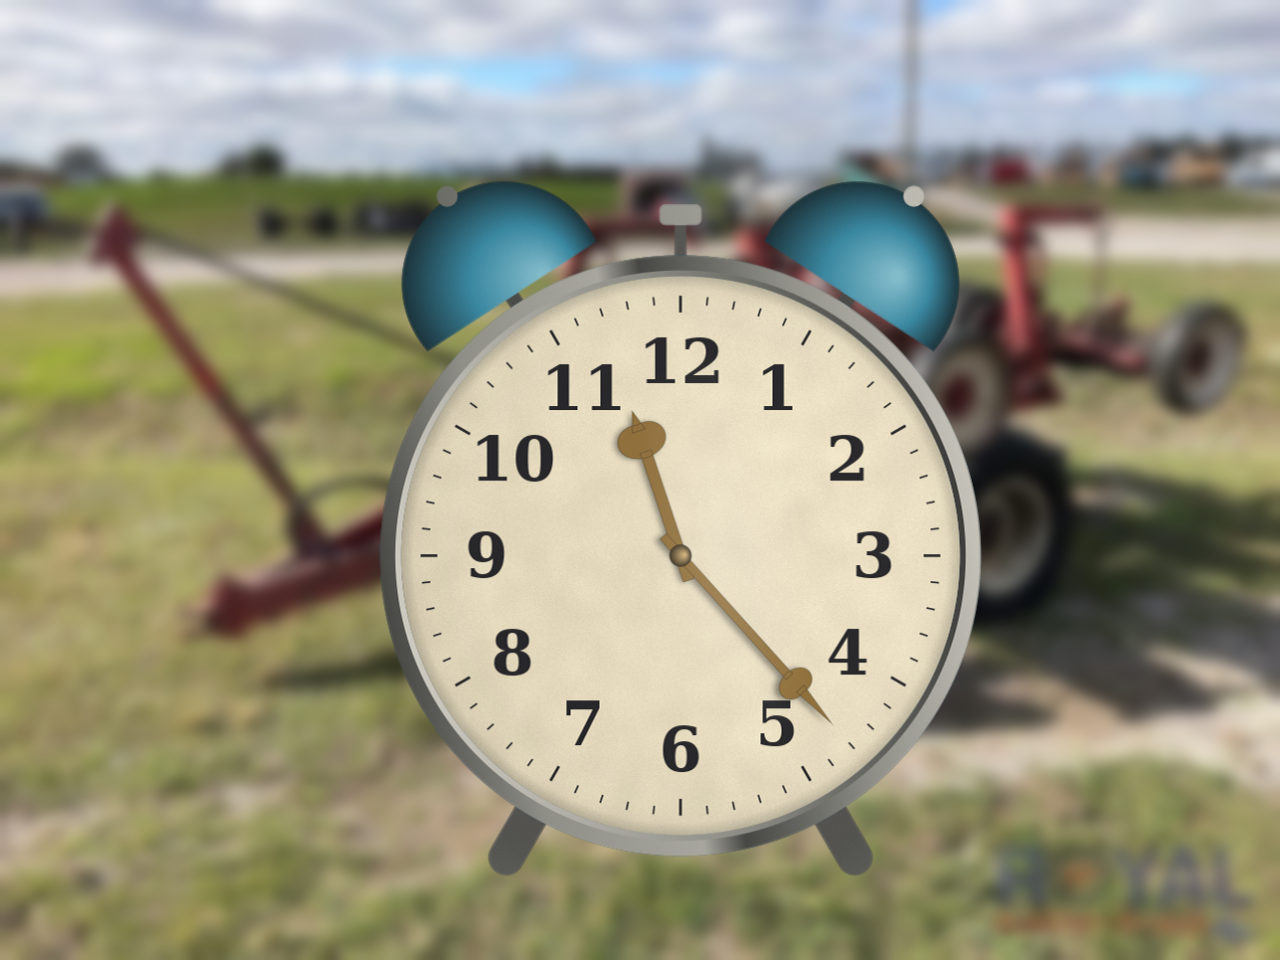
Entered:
11:23
